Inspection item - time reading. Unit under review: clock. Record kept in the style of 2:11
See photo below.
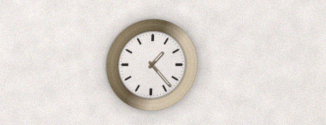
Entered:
1:23
